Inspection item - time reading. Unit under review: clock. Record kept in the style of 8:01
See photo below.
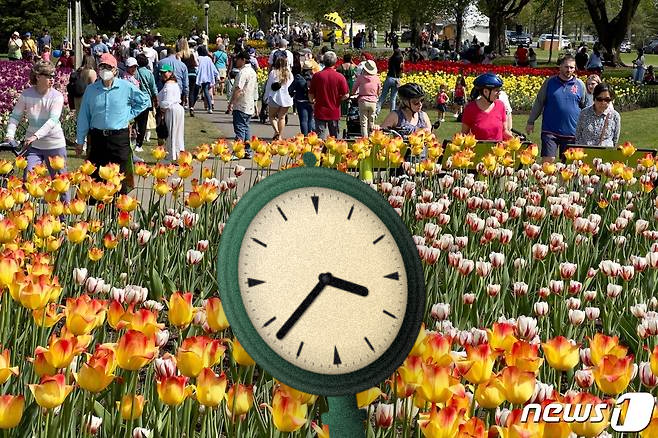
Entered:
3:38
